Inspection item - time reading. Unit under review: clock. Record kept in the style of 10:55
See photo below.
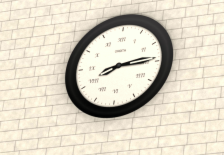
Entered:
8:14
